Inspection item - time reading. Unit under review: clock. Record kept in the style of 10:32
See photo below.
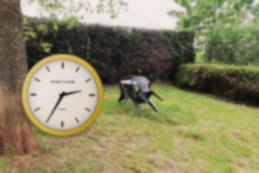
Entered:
2:35
